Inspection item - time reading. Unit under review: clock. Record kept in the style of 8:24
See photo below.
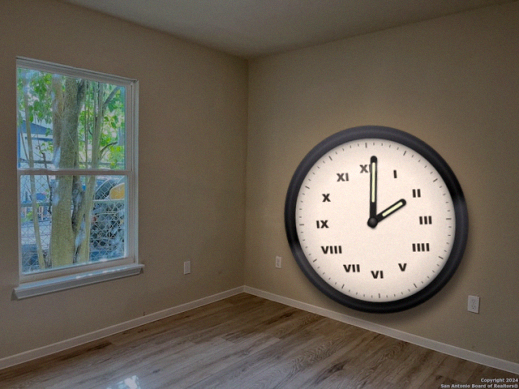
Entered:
2:01
